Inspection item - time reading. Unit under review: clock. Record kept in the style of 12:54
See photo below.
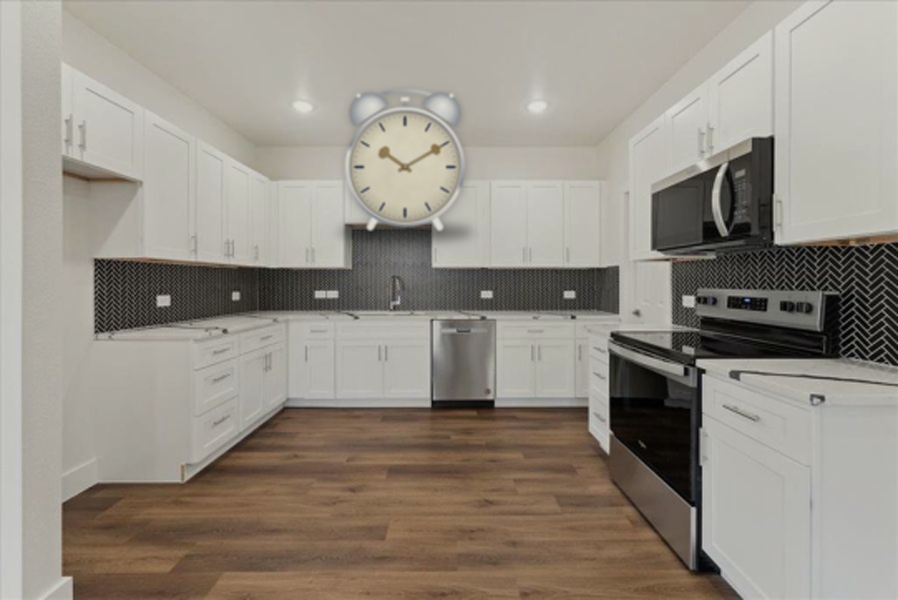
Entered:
10:10
